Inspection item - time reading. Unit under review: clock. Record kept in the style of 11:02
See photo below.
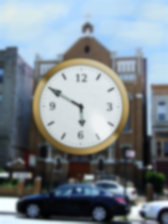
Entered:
5:50
